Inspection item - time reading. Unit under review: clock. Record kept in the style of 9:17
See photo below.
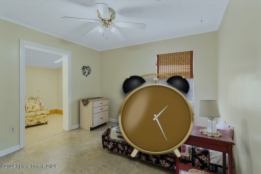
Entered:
1:26
